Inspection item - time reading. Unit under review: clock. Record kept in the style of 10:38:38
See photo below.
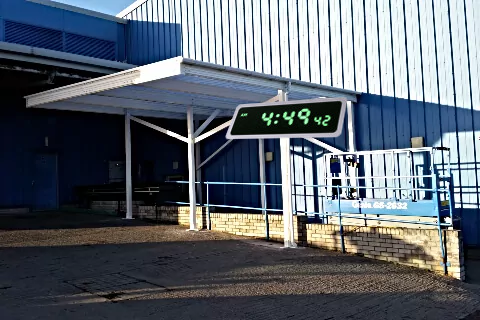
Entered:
4:49:42
